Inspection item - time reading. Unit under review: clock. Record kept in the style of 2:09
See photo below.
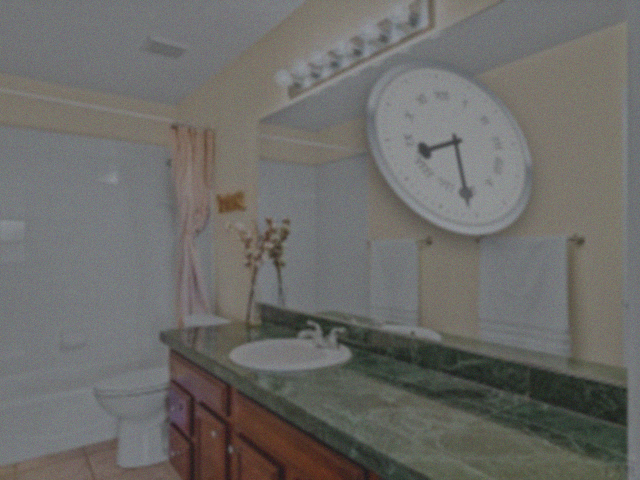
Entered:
8:31
